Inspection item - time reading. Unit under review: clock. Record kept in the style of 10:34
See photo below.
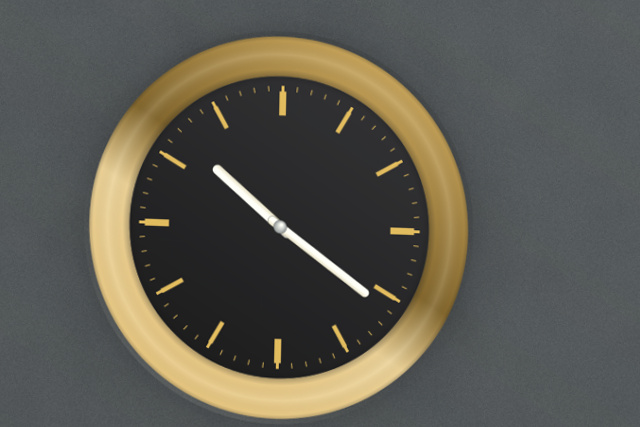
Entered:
10:21
